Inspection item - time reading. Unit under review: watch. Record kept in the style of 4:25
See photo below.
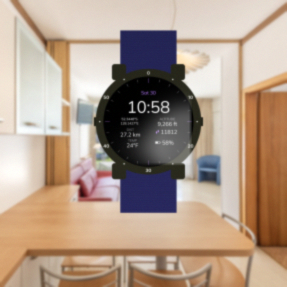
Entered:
10:58
